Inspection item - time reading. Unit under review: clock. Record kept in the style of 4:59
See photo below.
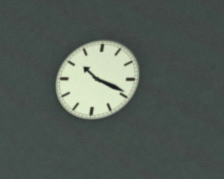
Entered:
10:19
